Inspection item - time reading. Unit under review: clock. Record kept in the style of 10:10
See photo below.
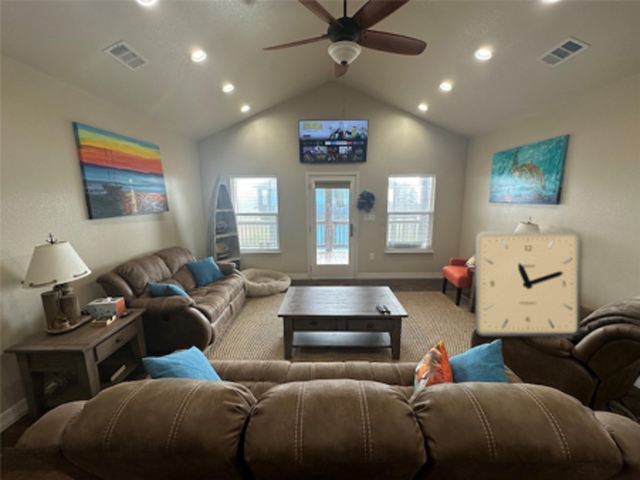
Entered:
11:12
